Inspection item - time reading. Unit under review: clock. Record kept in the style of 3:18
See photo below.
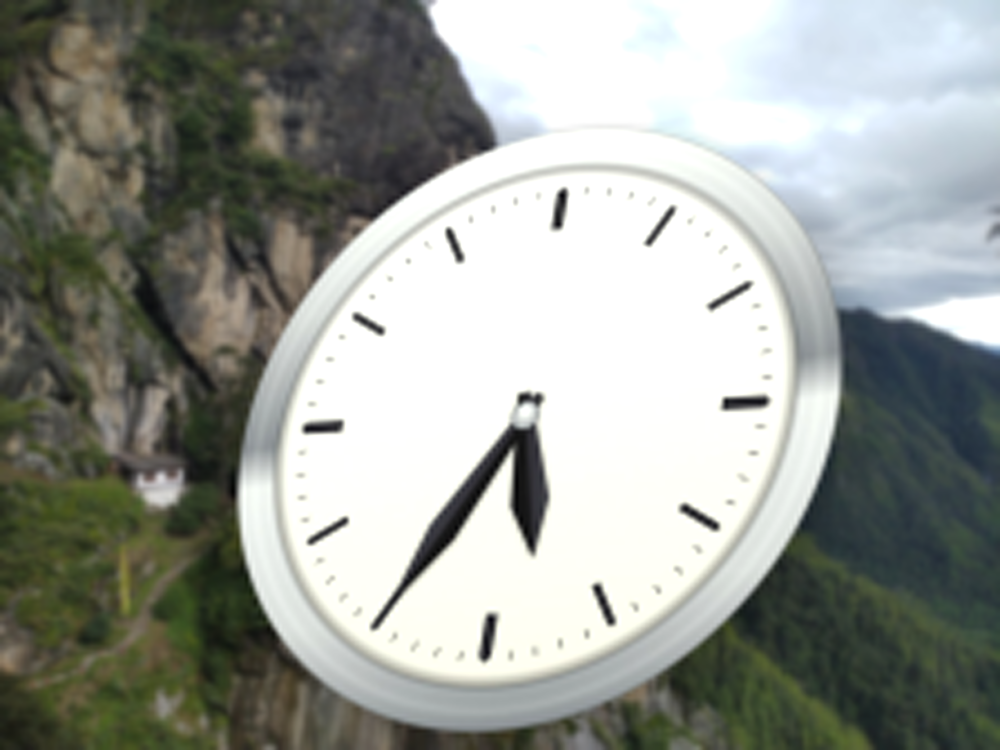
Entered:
5:35
